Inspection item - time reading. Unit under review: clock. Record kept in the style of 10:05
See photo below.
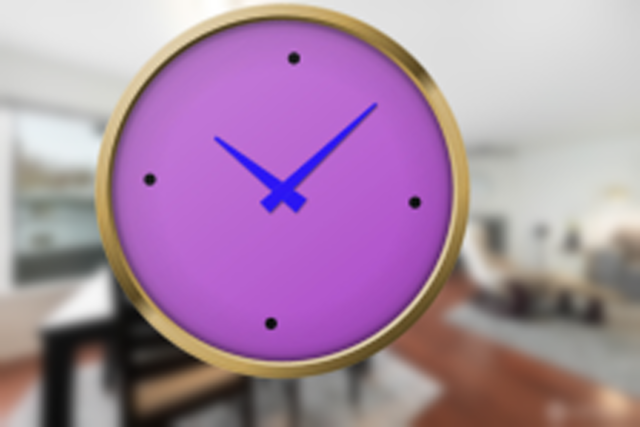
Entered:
10:07
